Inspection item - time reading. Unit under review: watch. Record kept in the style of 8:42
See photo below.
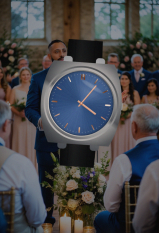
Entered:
4:06
